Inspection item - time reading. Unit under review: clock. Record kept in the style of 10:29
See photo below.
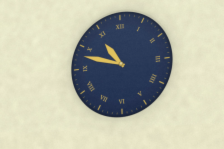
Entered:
10:48
